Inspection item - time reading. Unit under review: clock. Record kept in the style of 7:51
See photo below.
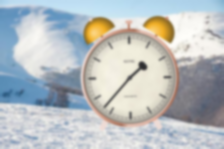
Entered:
1:37
